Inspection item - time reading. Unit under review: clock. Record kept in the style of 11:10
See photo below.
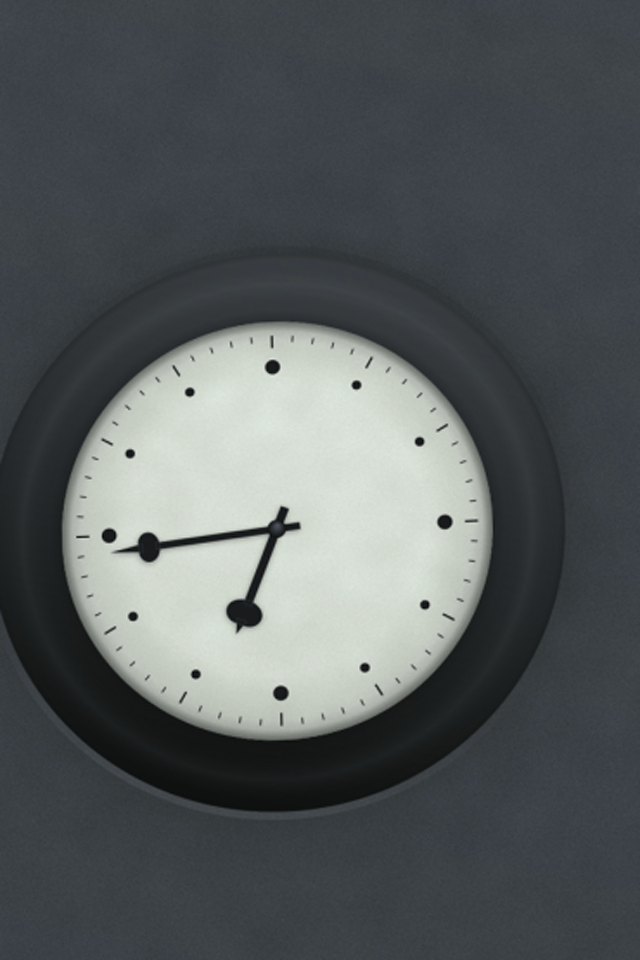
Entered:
6:44
